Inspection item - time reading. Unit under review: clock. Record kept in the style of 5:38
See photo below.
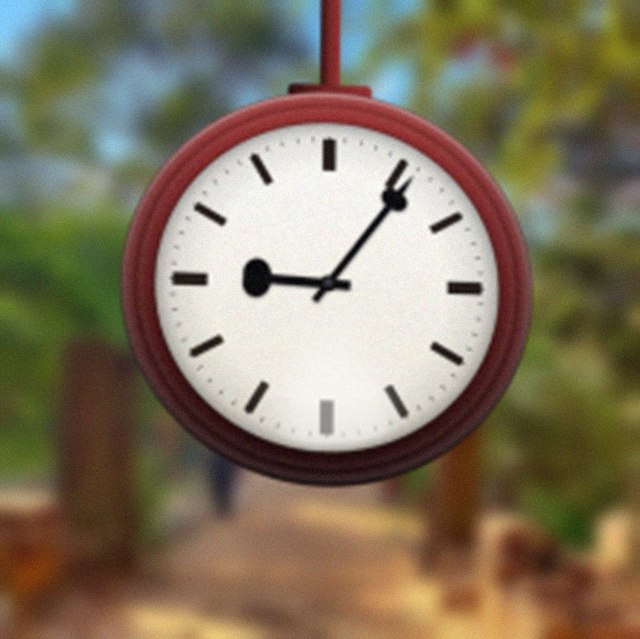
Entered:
9:06
